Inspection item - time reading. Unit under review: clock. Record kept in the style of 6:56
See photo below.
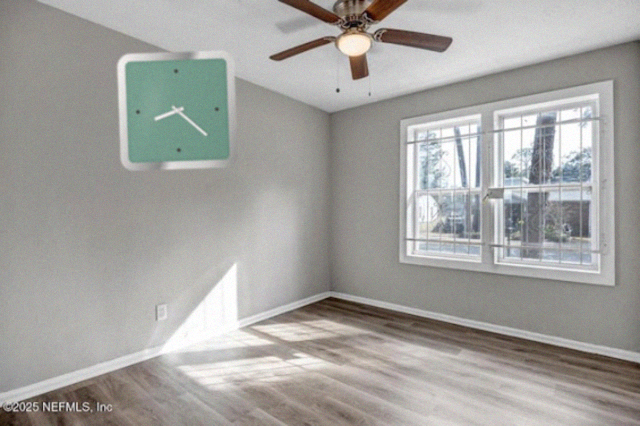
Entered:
8:22
